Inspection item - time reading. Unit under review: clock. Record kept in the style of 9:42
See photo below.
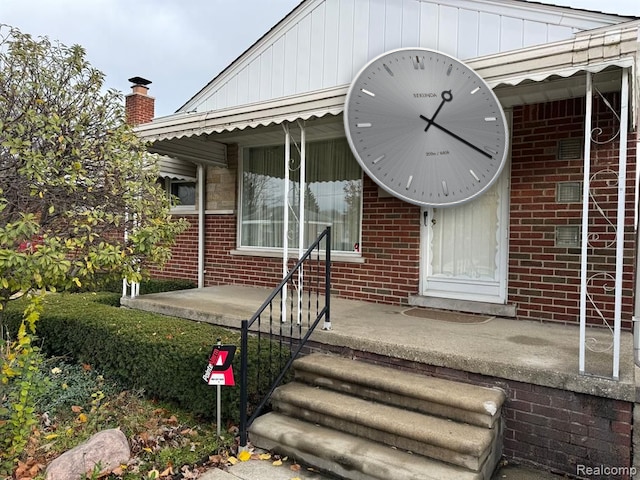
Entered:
1:21
